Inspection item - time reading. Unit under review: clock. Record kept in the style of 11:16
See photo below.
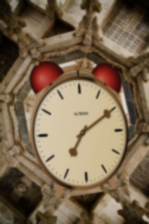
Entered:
7:10
